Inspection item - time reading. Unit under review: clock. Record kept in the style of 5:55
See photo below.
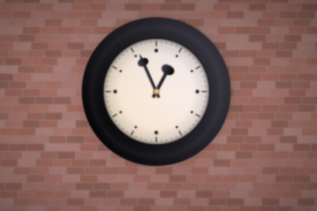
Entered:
12:56
